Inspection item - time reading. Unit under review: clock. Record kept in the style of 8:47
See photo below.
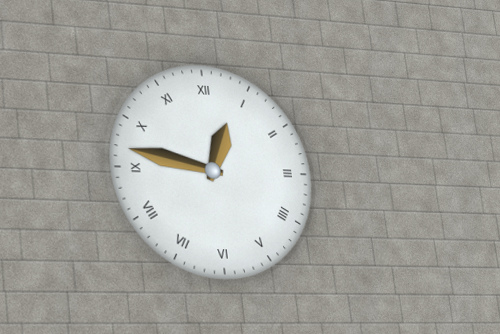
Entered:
12:47
